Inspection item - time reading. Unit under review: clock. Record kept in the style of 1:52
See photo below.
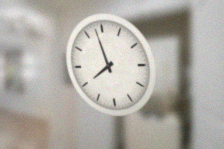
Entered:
7:58
